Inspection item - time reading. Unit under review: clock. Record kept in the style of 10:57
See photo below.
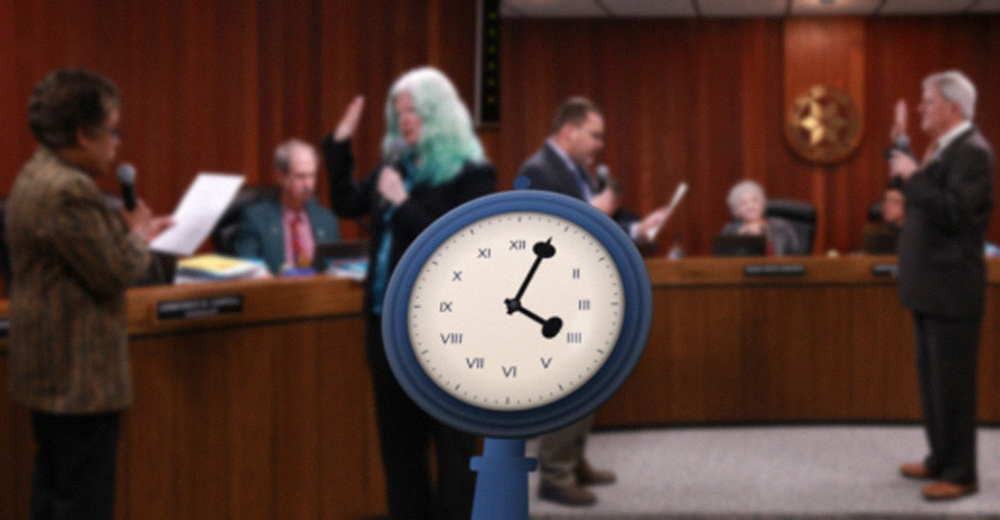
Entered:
4:04
